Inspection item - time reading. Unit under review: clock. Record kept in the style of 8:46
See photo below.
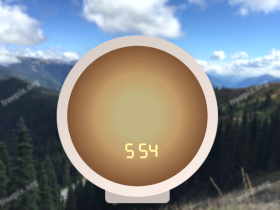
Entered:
5:54
